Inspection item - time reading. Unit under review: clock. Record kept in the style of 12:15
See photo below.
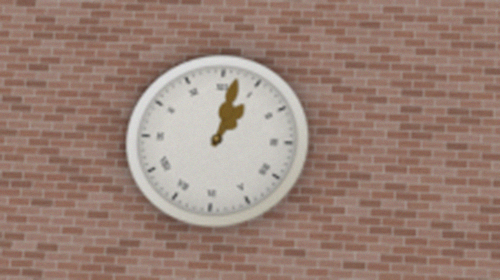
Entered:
1:02
